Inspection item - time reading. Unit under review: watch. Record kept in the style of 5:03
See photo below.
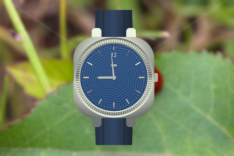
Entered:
8:59
